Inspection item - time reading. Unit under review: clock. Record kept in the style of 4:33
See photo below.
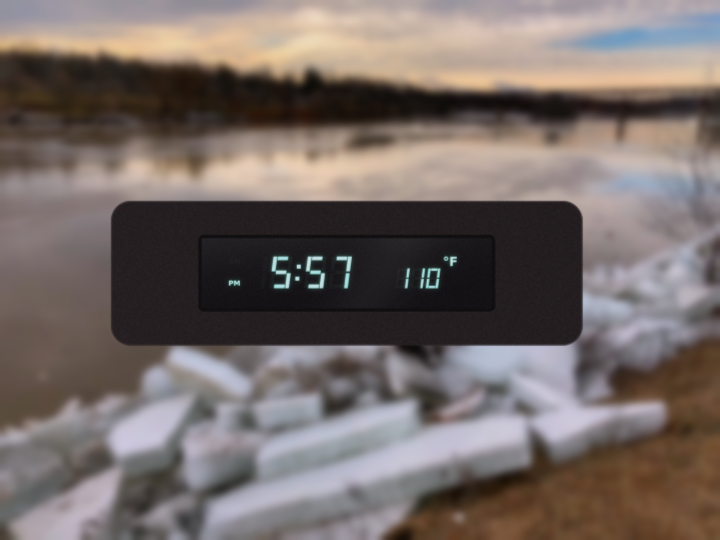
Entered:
5:57
